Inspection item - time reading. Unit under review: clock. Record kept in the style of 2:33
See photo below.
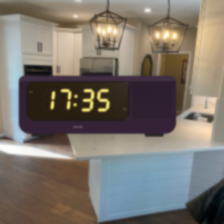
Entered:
17:35
